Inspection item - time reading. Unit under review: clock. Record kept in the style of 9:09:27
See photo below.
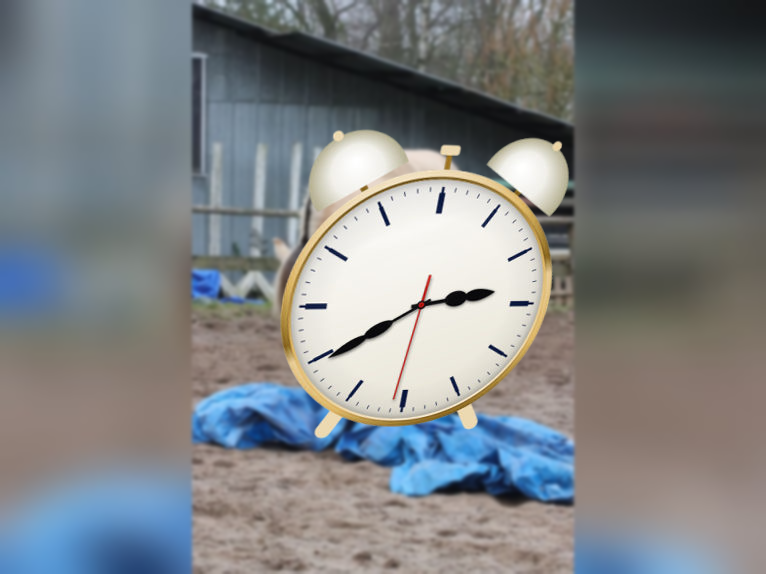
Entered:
2:39:31
